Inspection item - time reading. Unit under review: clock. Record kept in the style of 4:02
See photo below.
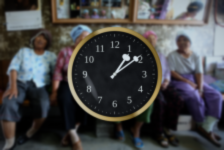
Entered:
1:09
